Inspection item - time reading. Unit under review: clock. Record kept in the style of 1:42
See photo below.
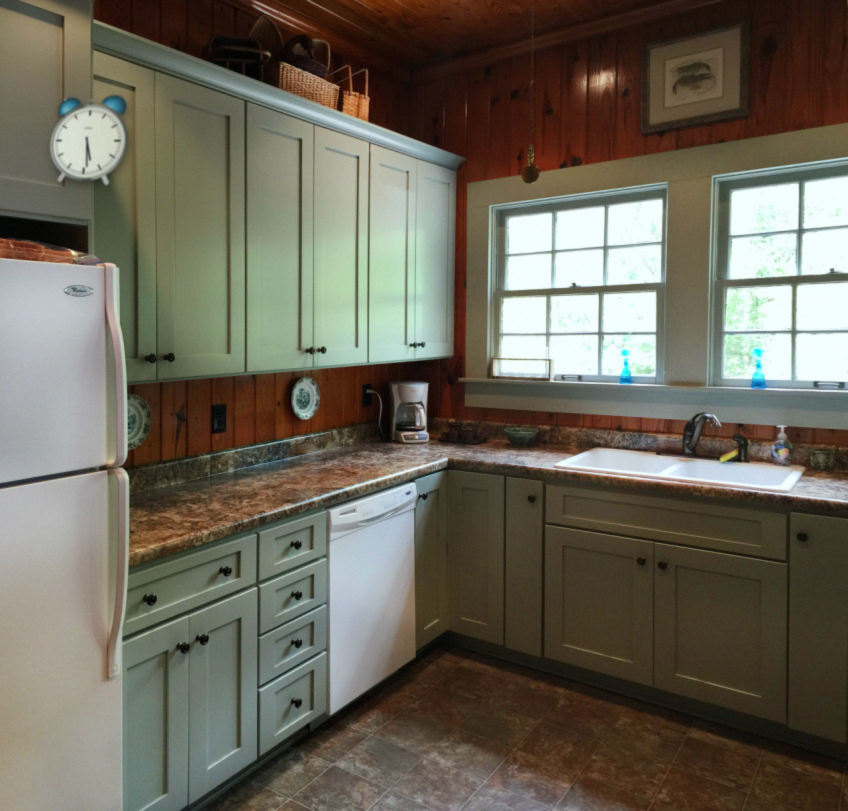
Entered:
5:29
